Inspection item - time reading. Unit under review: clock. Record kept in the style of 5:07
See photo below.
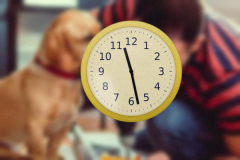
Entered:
11:28
